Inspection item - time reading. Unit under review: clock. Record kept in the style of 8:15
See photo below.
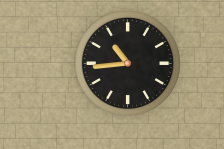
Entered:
10:44
